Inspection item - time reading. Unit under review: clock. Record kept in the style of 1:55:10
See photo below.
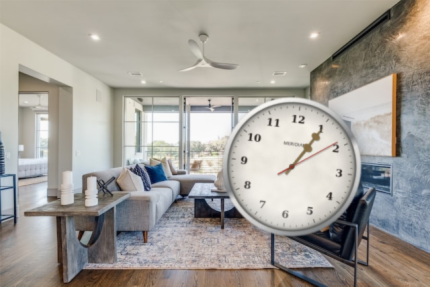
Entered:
1:05:09
